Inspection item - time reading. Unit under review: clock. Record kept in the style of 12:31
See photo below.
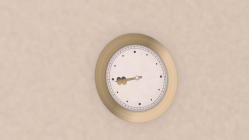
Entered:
8:44
